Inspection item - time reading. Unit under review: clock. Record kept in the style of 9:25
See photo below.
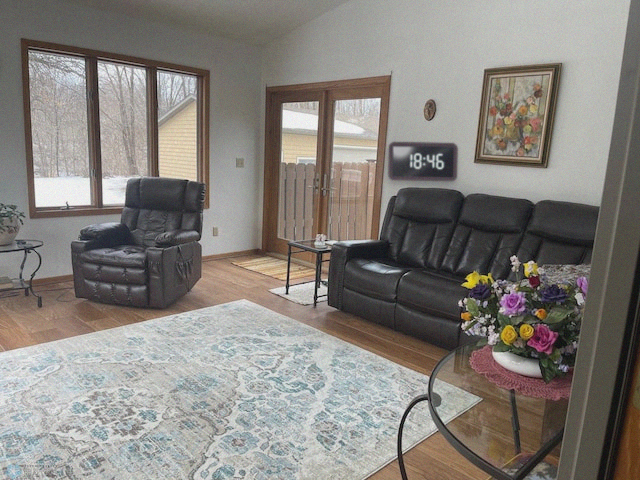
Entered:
18:46
